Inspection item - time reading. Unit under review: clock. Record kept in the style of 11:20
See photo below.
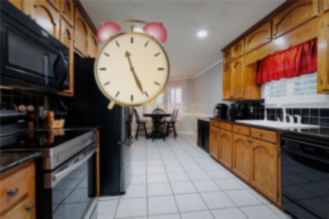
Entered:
11:26
